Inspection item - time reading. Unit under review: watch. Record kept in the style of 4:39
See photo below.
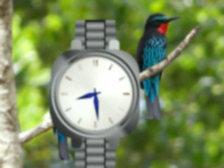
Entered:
8:29
